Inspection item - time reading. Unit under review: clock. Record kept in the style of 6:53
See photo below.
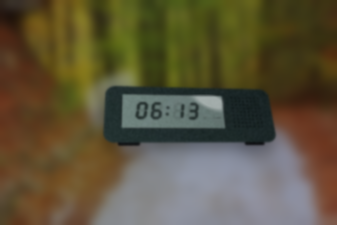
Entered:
6:13
